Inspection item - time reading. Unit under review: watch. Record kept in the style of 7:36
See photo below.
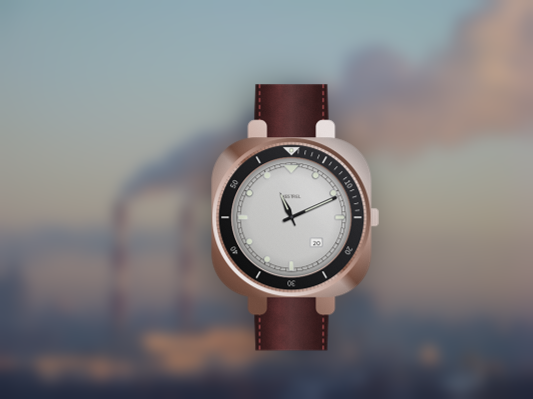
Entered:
11:11
